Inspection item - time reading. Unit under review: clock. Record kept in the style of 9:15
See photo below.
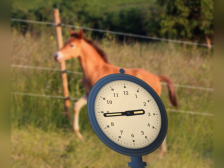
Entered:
2:44
